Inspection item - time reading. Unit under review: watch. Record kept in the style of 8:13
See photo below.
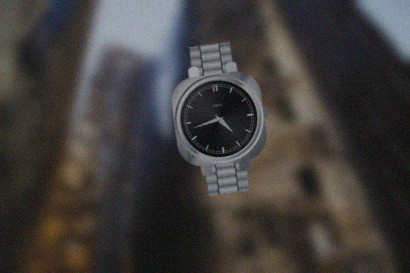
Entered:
4:43
